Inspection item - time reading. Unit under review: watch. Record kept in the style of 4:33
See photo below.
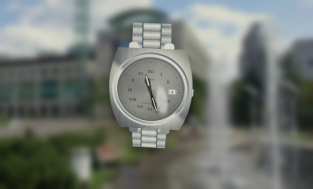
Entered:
11:27
